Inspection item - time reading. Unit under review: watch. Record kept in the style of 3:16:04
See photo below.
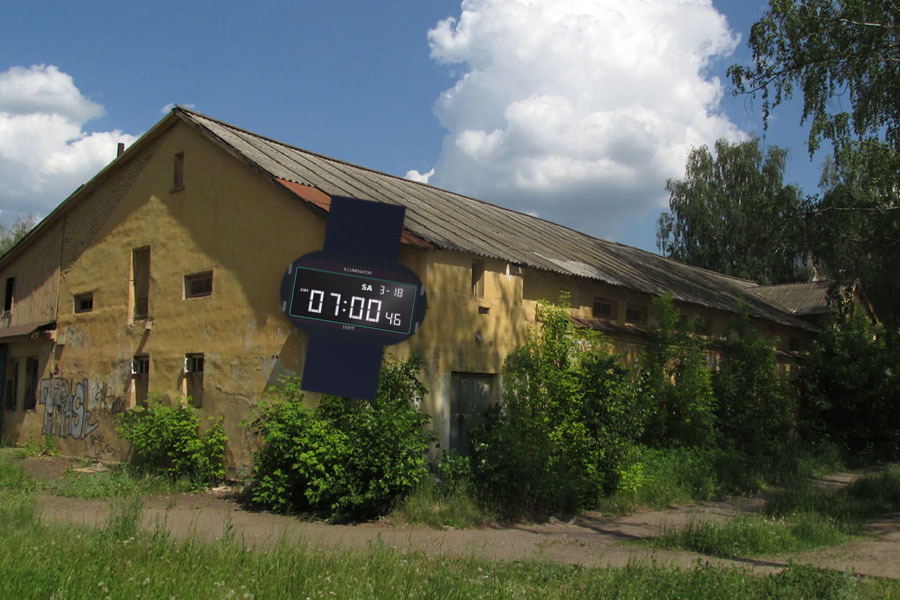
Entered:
7:00:46
